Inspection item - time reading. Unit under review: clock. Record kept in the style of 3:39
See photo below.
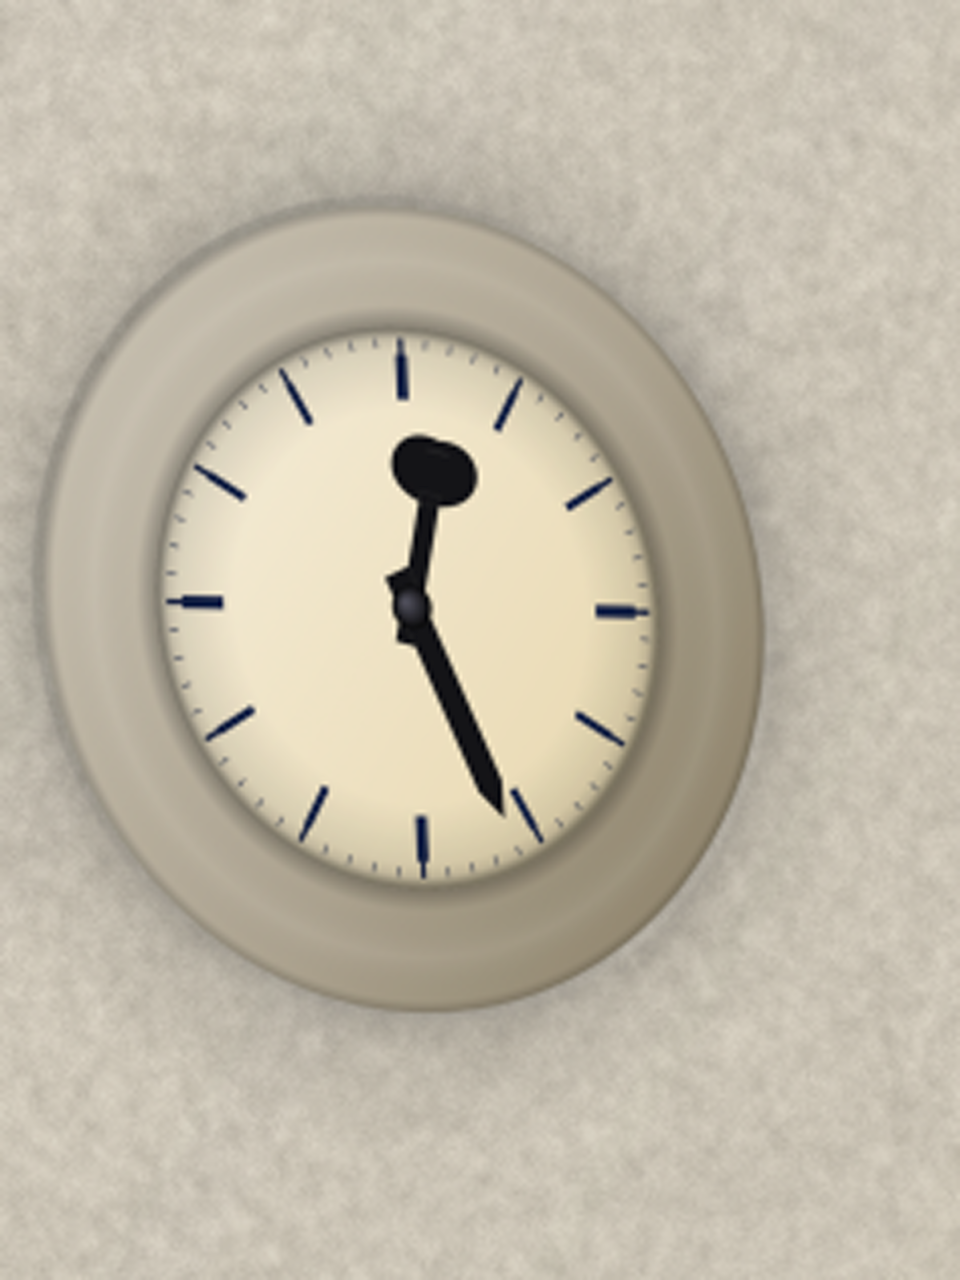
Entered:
12:26
